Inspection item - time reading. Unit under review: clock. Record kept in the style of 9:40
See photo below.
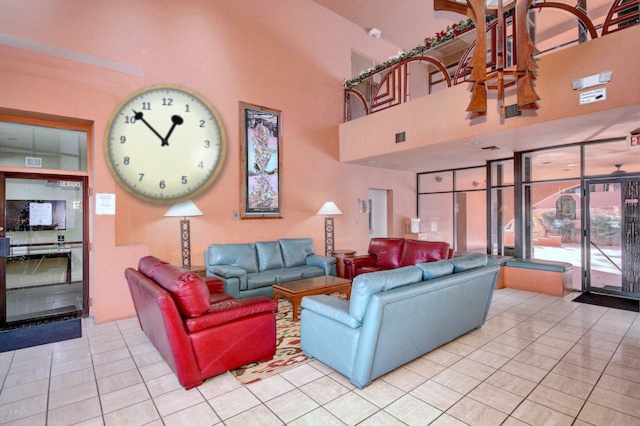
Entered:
12:52
